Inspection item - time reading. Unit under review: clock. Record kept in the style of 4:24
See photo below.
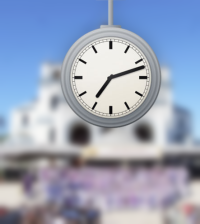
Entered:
7:12
